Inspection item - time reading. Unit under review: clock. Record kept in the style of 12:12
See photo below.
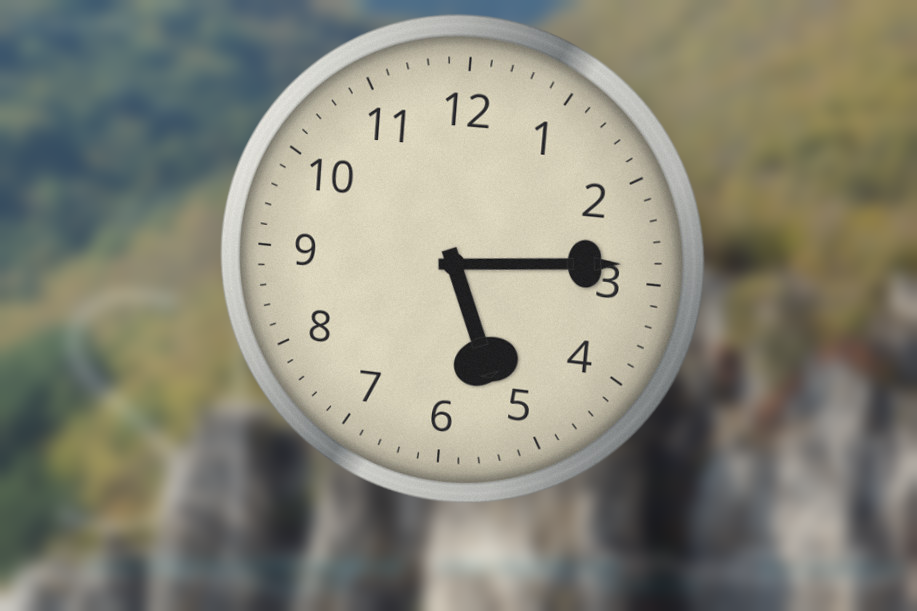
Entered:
5:14
